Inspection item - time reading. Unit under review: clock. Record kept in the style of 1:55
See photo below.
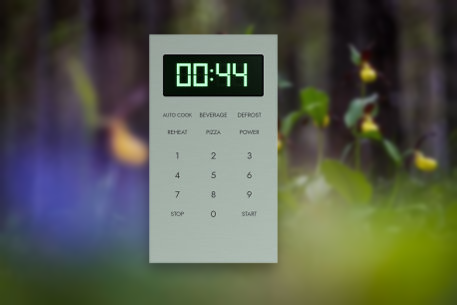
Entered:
0:44
